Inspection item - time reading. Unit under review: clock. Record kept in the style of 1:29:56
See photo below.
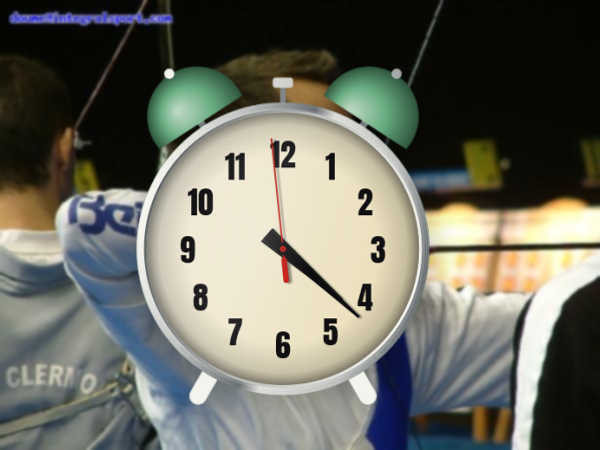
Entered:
4:21:59
